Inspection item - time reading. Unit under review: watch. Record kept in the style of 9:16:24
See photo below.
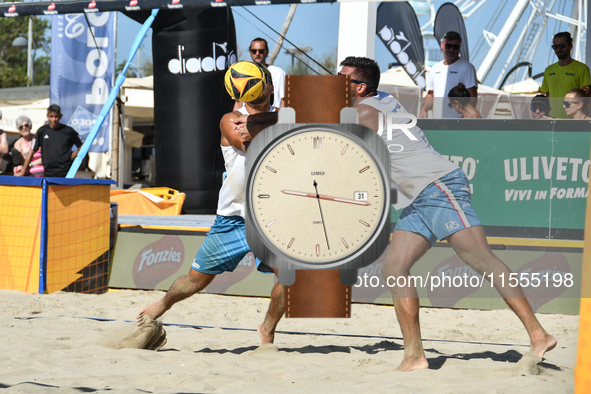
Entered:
9:16:28
